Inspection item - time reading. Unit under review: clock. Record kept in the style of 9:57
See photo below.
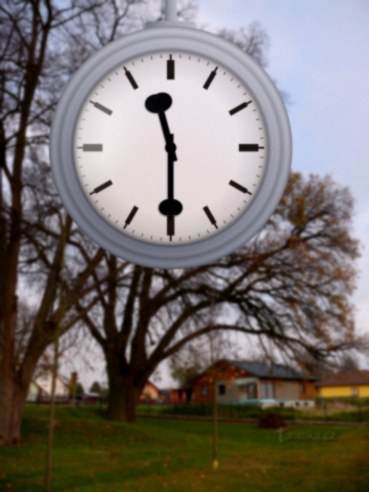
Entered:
11:30
